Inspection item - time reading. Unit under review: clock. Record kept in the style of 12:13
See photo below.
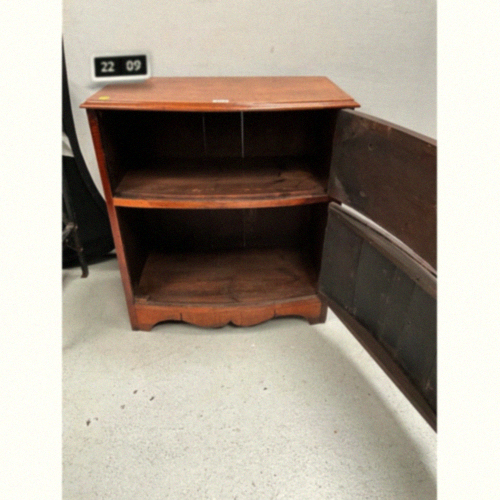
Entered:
22:09
